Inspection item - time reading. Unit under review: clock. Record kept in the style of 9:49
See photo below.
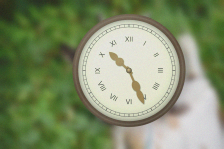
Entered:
10:26
